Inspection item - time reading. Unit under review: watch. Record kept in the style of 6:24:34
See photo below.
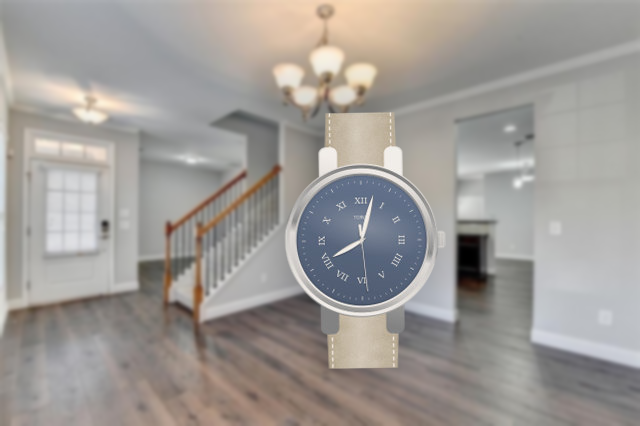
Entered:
8:02:29
